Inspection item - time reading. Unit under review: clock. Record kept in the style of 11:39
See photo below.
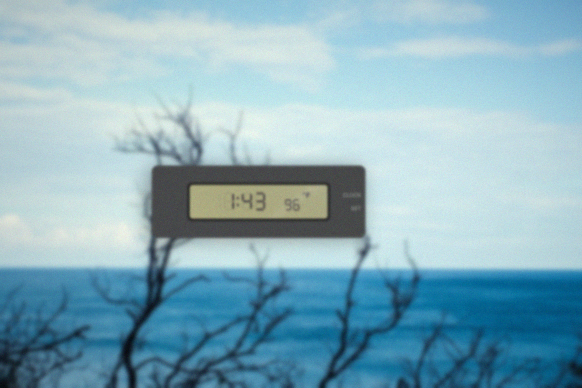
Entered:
1:43
